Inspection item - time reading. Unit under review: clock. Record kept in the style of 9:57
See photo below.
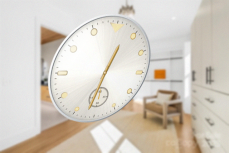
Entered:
12:32
